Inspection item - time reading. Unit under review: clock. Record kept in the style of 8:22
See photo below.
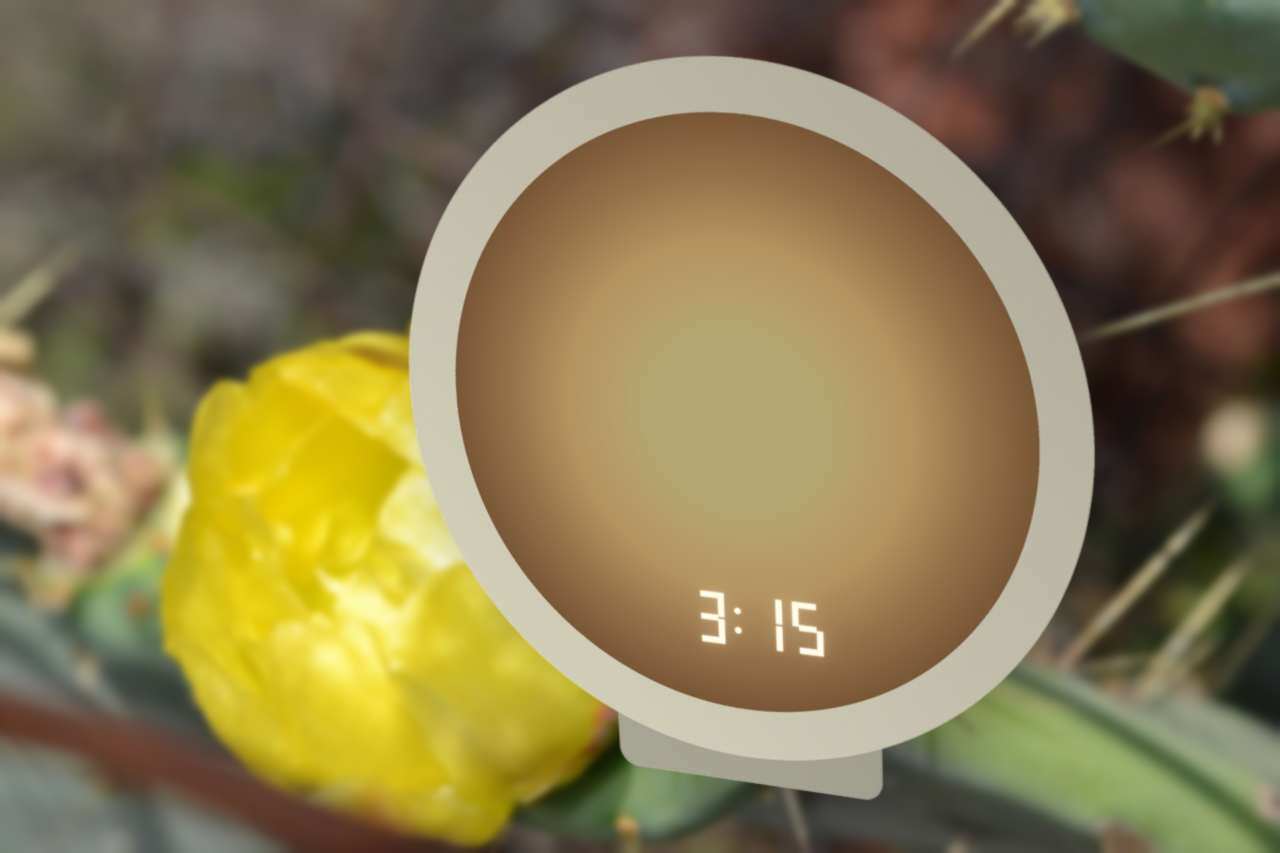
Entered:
3:15
